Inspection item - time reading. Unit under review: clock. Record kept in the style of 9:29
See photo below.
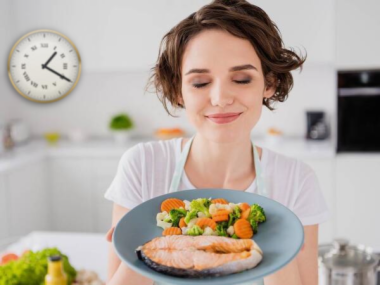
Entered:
1:20
